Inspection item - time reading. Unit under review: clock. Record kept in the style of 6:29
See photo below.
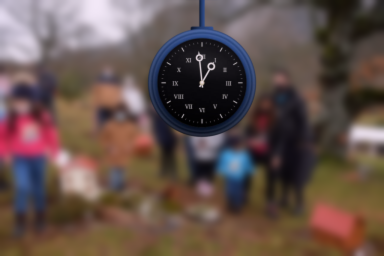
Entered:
12:59
